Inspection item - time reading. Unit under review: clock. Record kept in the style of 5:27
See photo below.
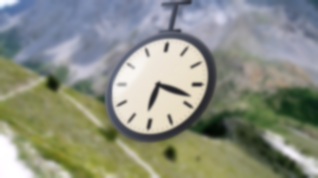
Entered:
6:18
